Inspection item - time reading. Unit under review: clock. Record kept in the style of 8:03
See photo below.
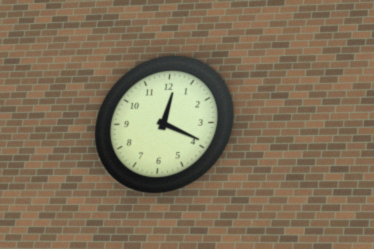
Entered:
12:19
